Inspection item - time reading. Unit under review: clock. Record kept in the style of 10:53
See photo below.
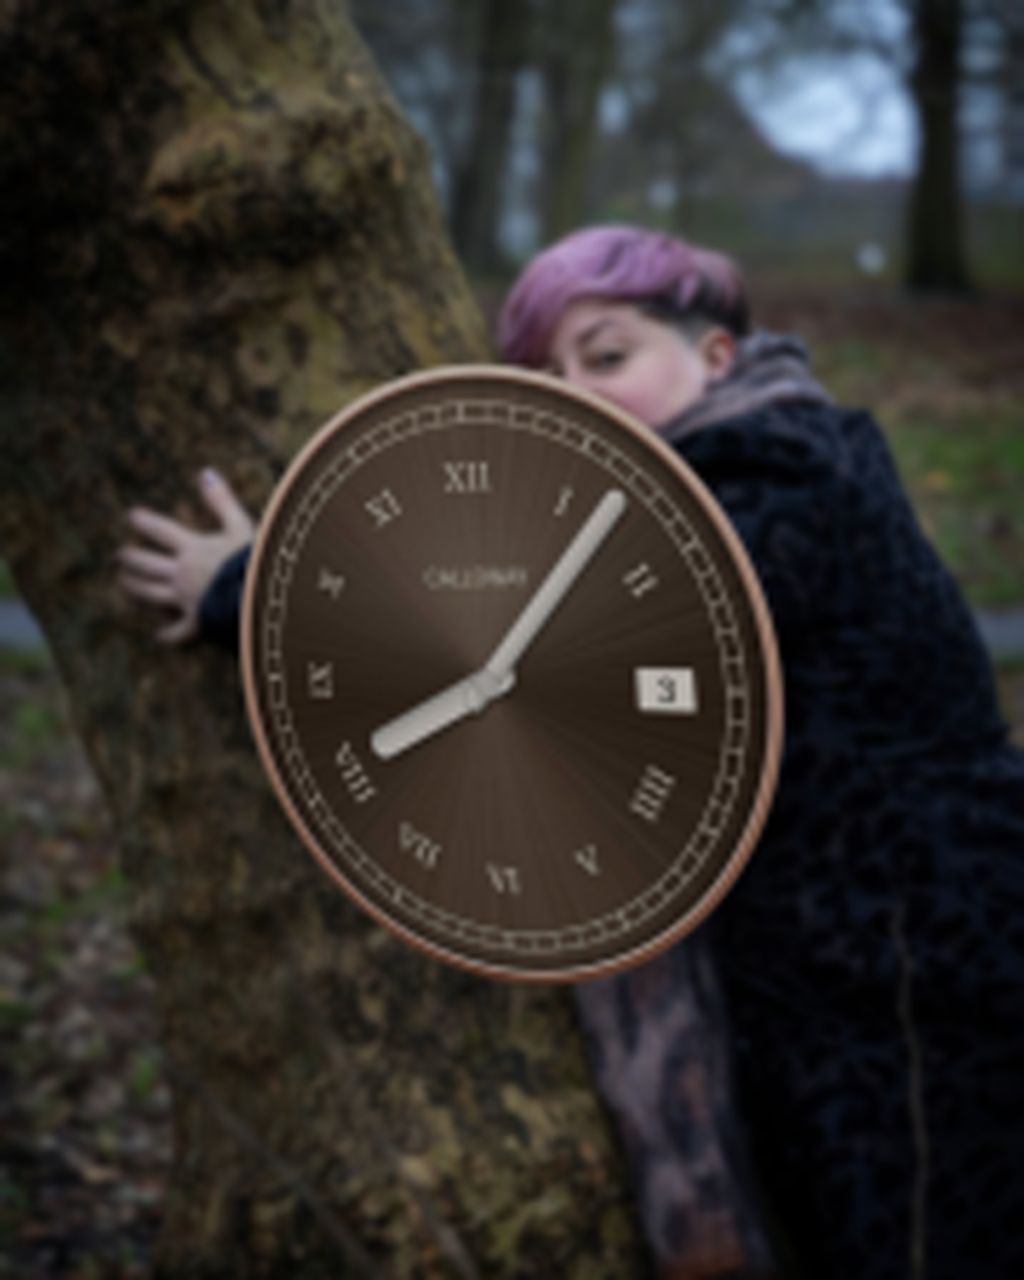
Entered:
8:07
